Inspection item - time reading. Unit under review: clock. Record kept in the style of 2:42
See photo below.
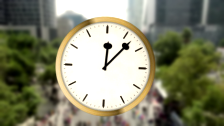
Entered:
12:07
